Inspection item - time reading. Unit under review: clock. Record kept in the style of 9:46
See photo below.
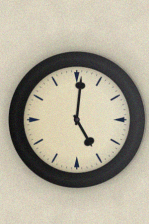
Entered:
5:01
